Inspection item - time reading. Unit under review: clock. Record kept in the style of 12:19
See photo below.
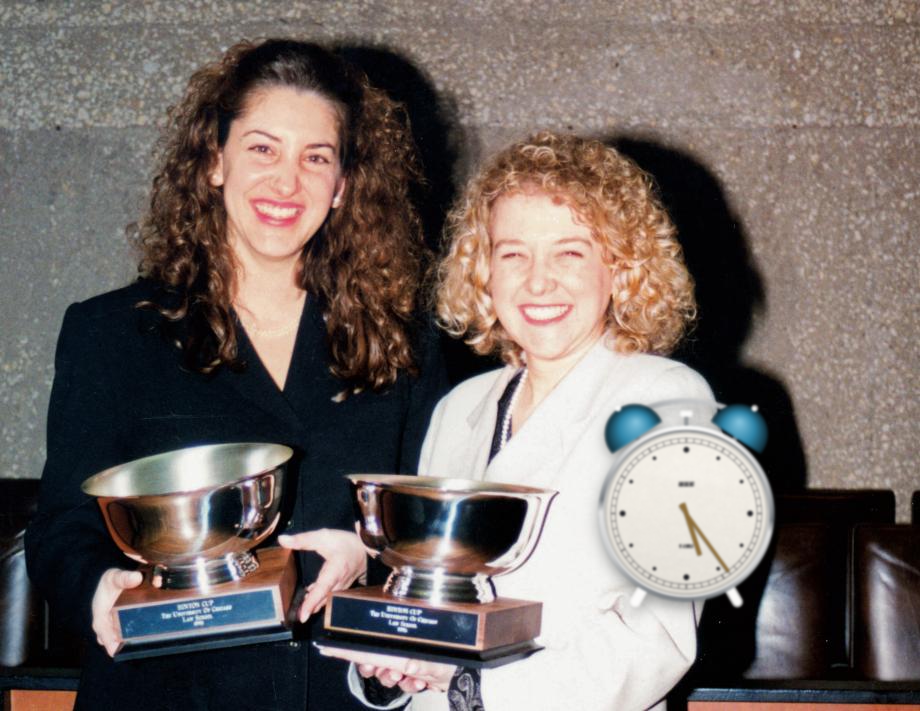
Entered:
5:24
